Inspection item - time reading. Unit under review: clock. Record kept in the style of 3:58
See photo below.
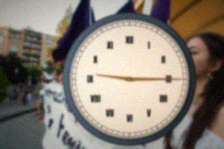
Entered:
9:15
